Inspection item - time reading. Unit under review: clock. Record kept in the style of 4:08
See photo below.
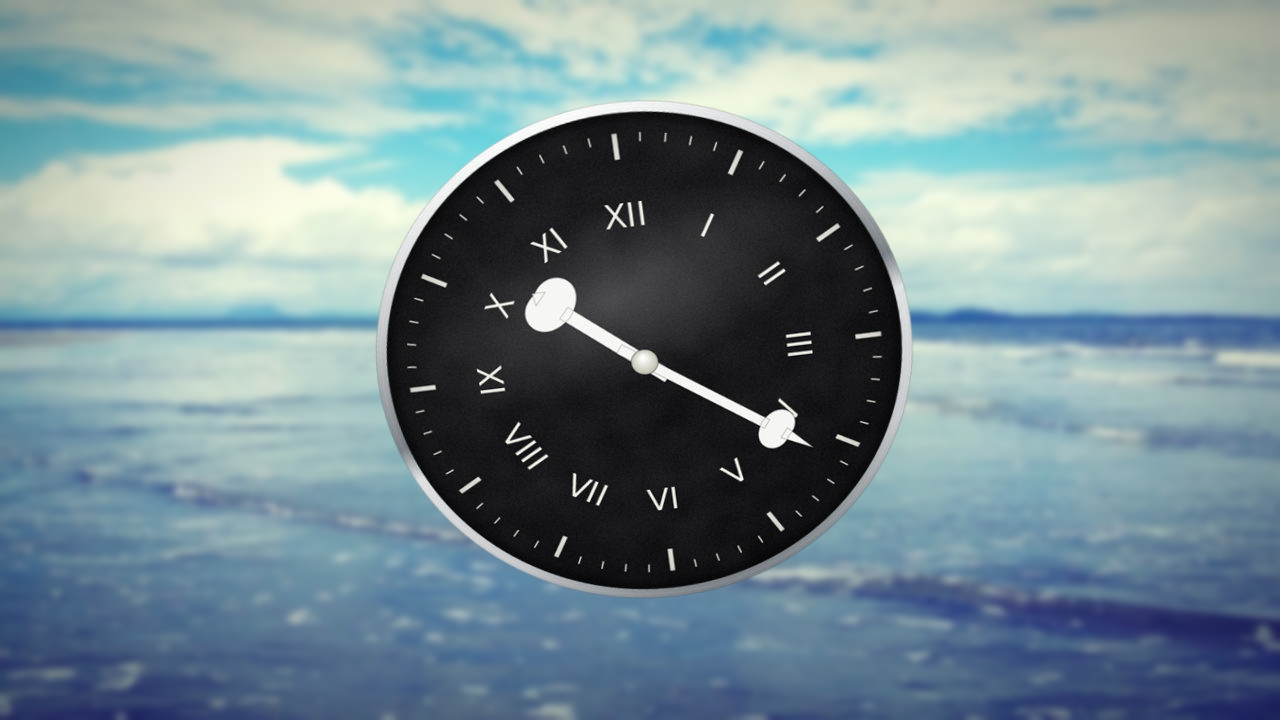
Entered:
10:21
